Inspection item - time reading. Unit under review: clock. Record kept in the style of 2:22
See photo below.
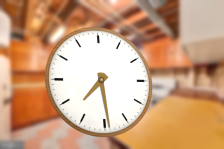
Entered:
7:29
